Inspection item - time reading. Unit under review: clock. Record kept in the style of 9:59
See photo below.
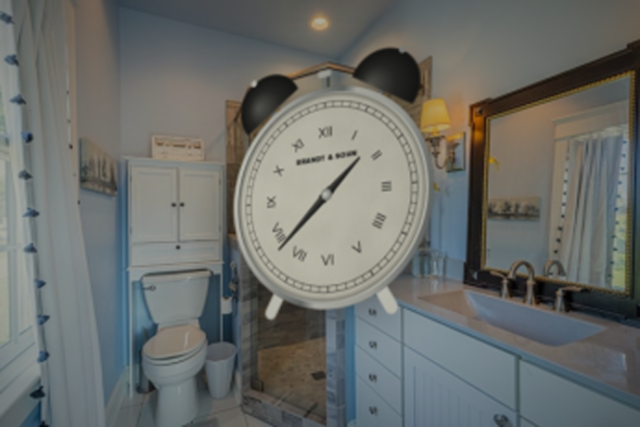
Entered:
1:38
